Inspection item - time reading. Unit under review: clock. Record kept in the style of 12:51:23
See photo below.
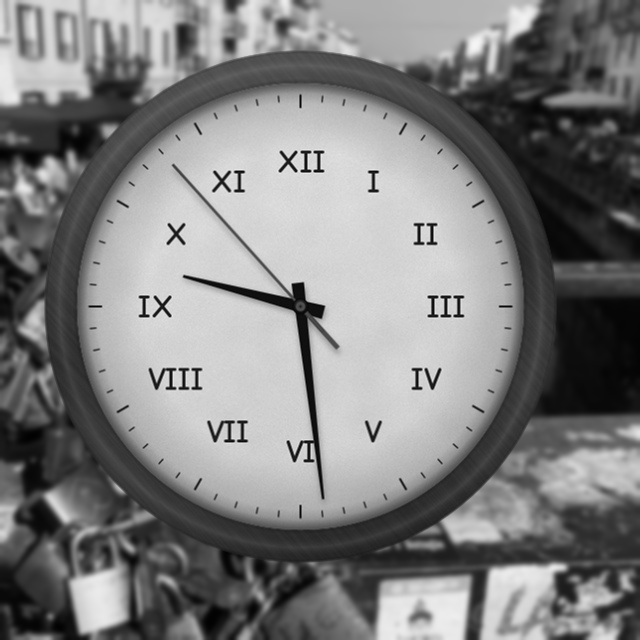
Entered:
9:28:53
